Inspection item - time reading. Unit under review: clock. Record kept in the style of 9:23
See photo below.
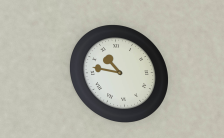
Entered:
10:47
